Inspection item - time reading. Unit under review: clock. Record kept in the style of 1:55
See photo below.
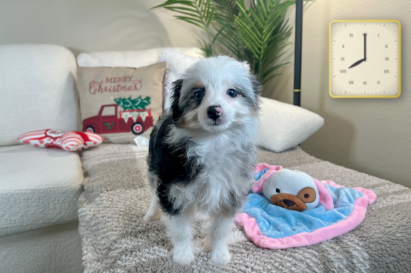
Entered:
8:00
